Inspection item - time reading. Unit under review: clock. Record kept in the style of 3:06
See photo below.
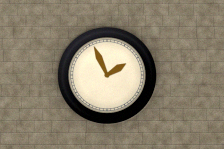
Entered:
1:56
